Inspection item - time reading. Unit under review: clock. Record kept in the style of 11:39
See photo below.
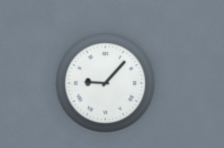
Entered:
9:07
